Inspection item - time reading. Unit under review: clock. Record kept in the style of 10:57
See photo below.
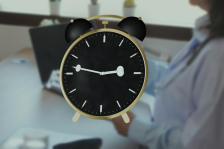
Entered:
2:47
